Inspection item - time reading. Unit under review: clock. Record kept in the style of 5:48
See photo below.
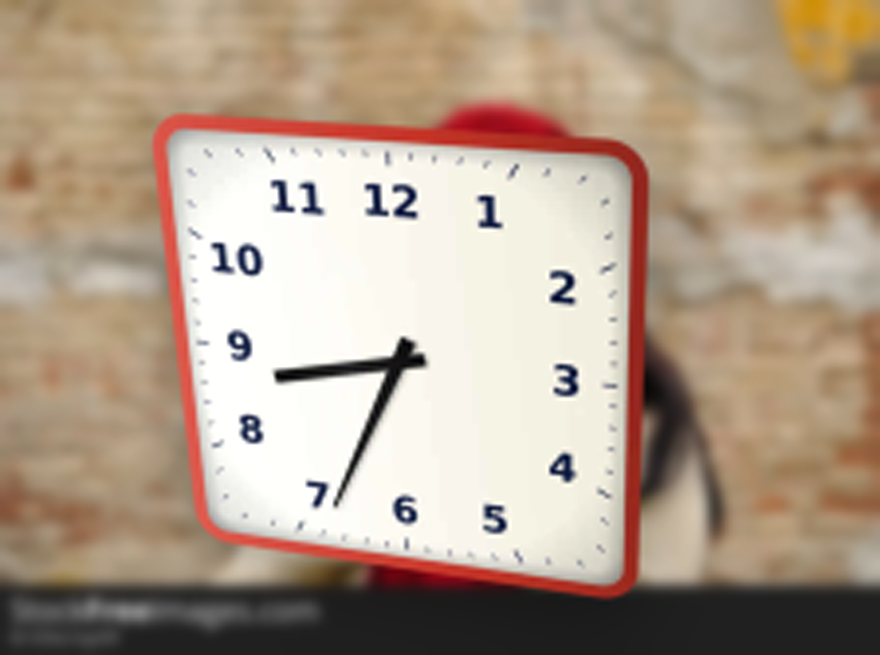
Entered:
8:34
